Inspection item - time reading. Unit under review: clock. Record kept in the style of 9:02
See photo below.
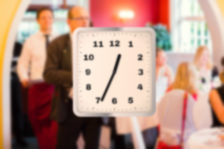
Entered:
12:34
